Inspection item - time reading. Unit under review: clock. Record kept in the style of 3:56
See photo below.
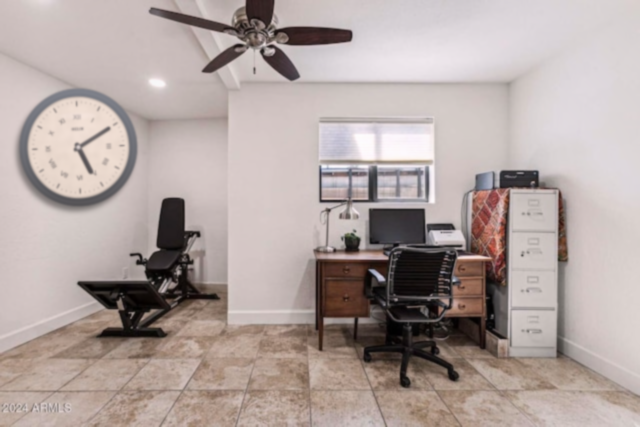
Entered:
5:10
